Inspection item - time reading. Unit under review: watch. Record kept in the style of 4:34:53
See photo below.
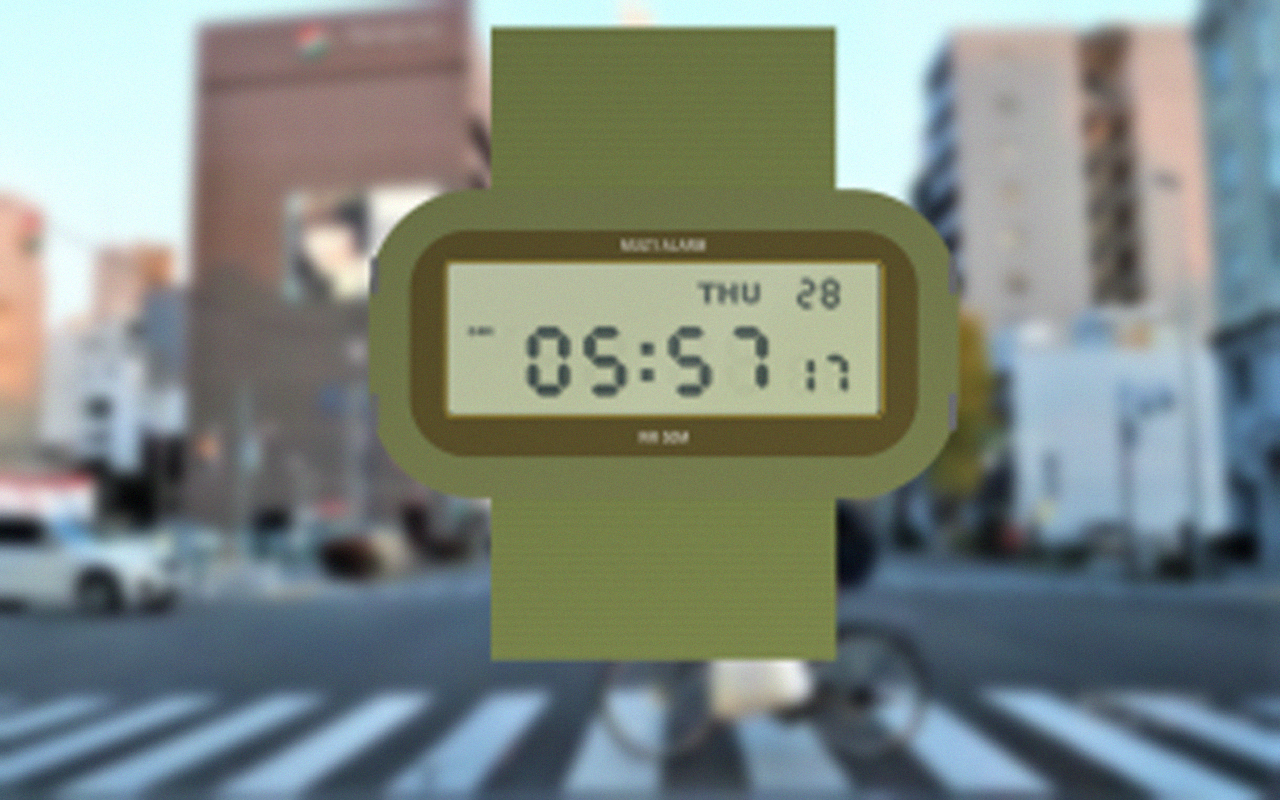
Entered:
5:57:17
